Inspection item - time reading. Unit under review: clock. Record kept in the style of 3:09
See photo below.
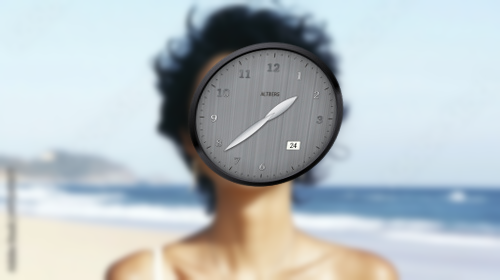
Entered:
1:38
